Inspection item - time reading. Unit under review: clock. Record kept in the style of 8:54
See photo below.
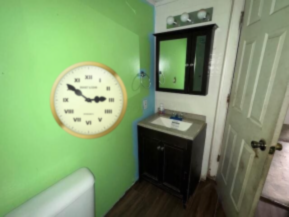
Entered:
2:51
